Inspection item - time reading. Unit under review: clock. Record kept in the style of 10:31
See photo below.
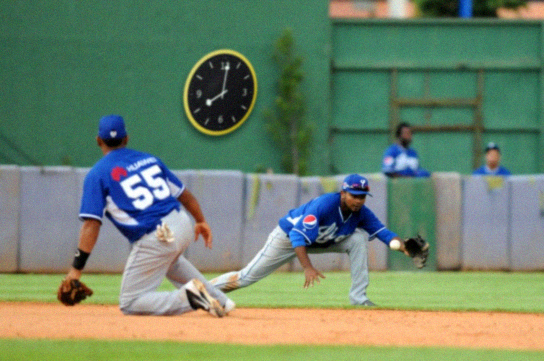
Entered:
8:01
